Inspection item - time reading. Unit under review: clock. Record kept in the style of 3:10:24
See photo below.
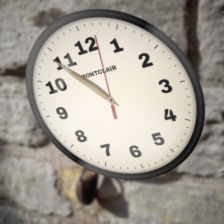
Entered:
10:54:02
